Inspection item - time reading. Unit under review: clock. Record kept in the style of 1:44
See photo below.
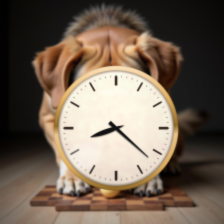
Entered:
8:22
